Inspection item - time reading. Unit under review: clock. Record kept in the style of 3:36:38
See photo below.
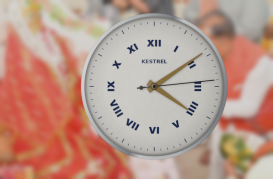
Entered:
4:09:14
